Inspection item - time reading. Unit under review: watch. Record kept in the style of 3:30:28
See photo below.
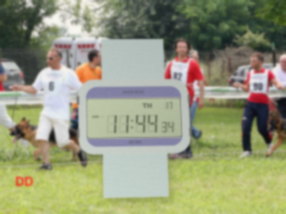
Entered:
11:44:34
